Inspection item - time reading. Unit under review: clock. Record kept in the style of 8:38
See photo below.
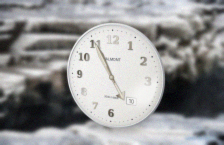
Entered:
4:55
